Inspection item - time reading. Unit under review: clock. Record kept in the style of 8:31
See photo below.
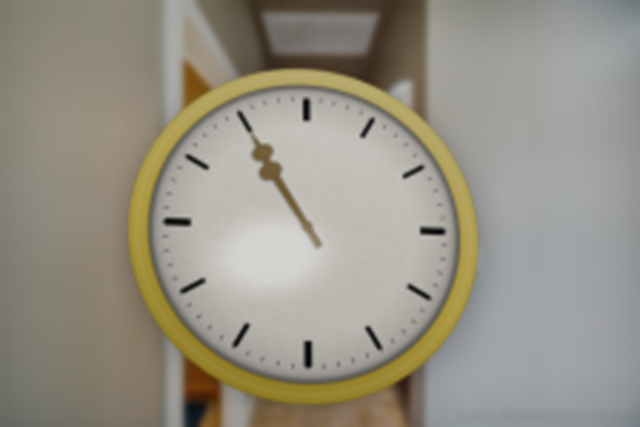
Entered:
10:55
